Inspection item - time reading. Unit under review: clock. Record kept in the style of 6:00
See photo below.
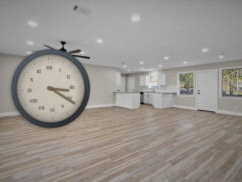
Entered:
3:21
